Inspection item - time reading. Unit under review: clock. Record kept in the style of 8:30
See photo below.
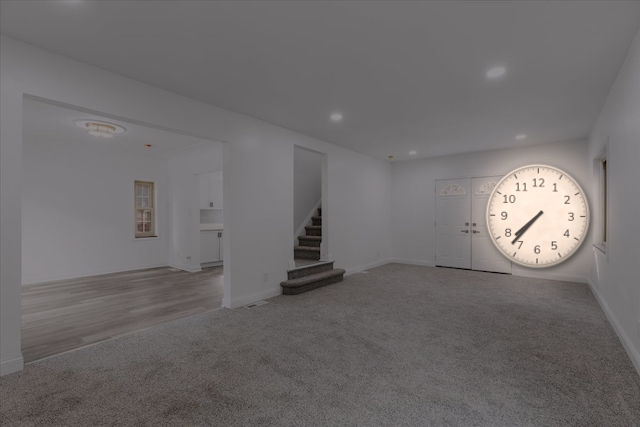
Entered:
7:37
